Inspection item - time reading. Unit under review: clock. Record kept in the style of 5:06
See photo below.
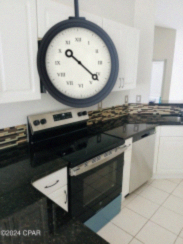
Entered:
10:22
